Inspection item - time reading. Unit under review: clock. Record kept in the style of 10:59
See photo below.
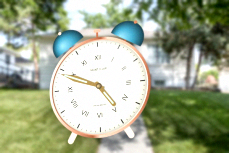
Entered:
4:49
